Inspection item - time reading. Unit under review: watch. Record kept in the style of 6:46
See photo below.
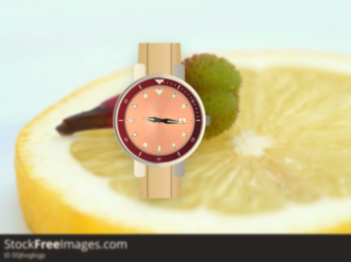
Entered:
9:16
